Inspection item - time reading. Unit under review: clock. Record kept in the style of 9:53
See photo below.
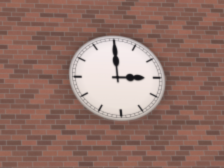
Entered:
3:00
